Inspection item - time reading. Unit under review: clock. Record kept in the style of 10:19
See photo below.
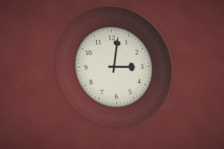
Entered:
3:02
